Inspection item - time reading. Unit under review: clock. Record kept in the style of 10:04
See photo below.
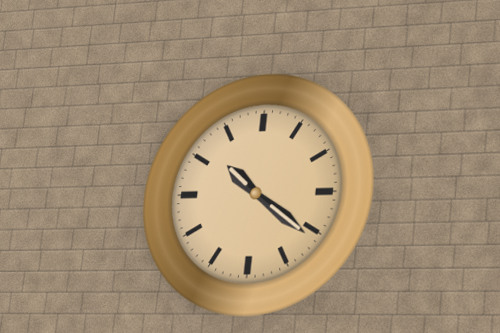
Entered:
10:21
